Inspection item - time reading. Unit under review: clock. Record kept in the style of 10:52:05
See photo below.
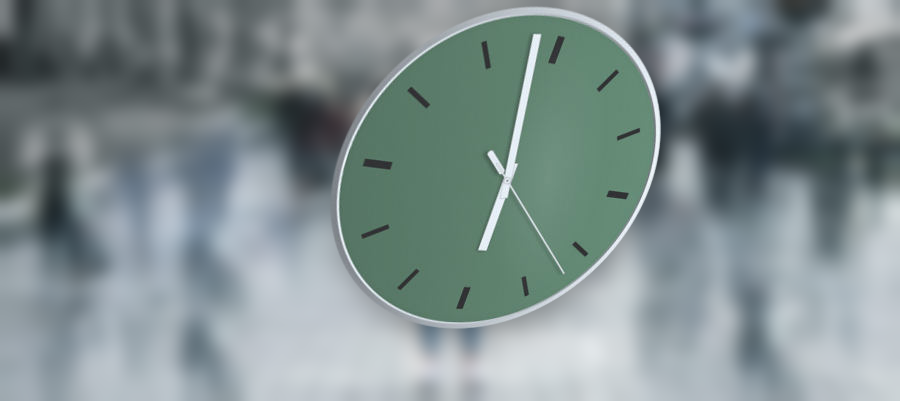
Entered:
5:58:22
